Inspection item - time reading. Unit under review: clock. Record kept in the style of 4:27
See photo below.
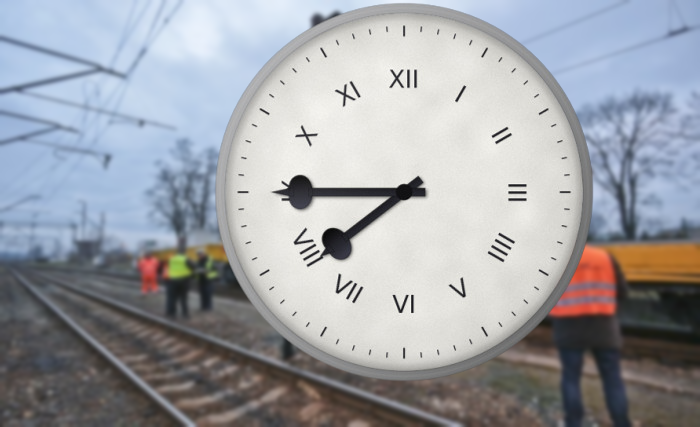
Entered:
7:45
